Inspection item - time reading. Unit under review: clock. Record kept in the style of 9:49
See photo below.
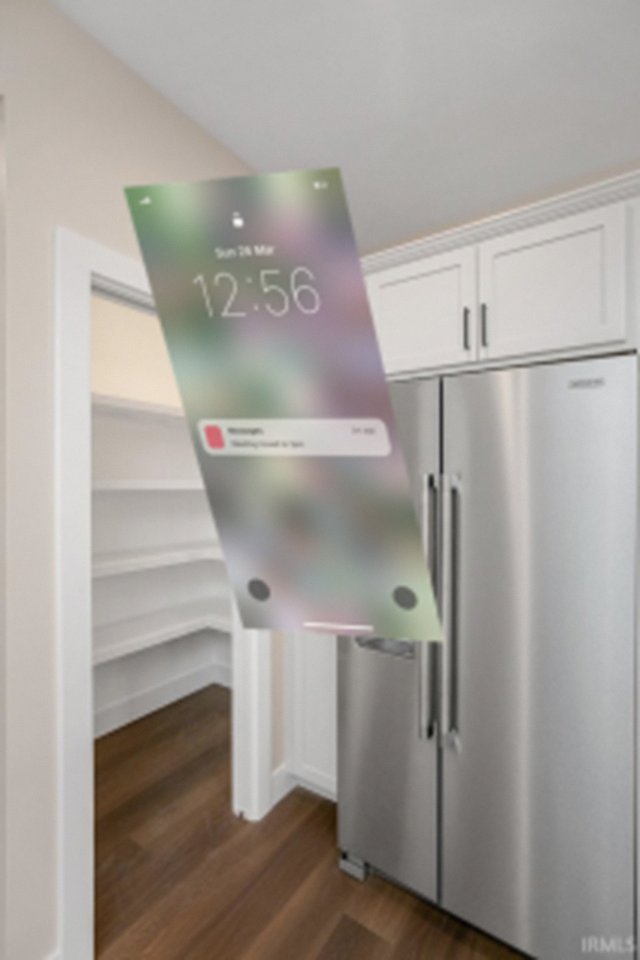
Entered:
12:56
